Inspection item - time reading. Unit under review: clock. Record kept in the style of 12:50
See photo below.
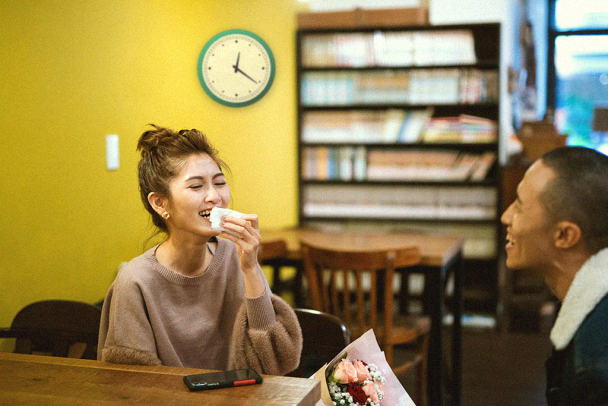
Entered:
12:21
